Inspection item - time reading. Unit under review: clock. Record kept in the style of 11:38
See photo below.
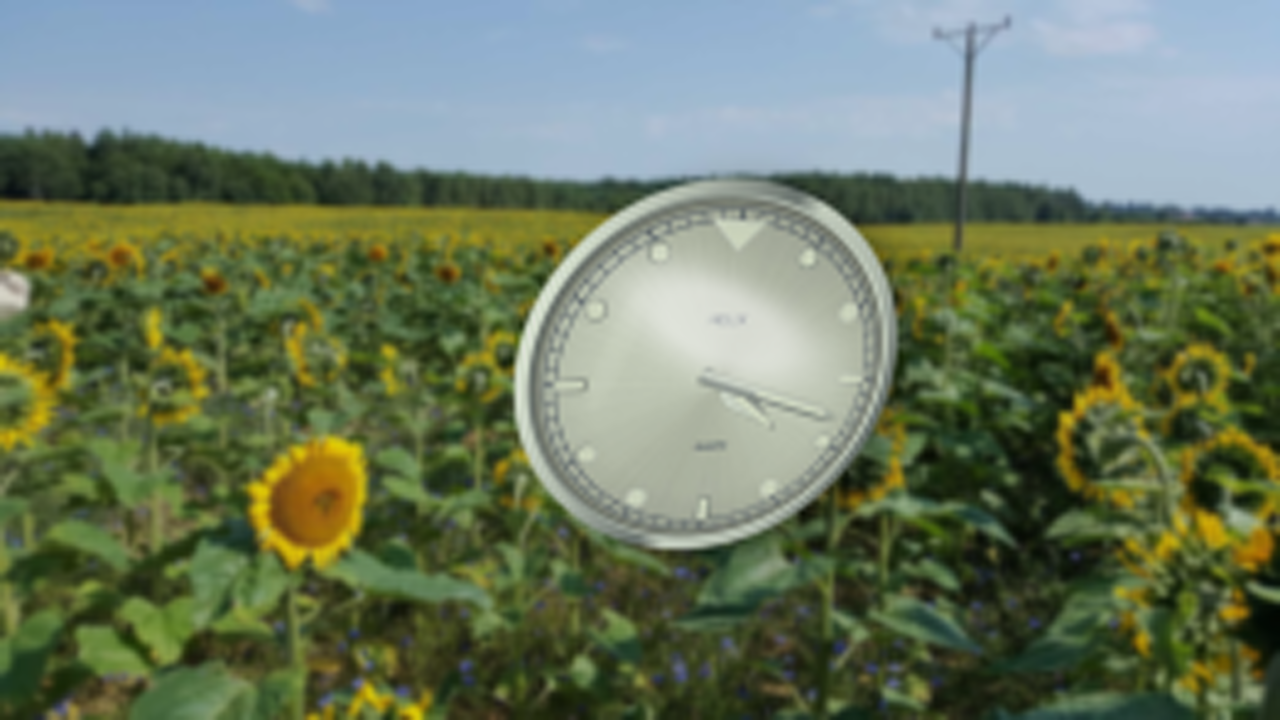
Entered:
4:18
